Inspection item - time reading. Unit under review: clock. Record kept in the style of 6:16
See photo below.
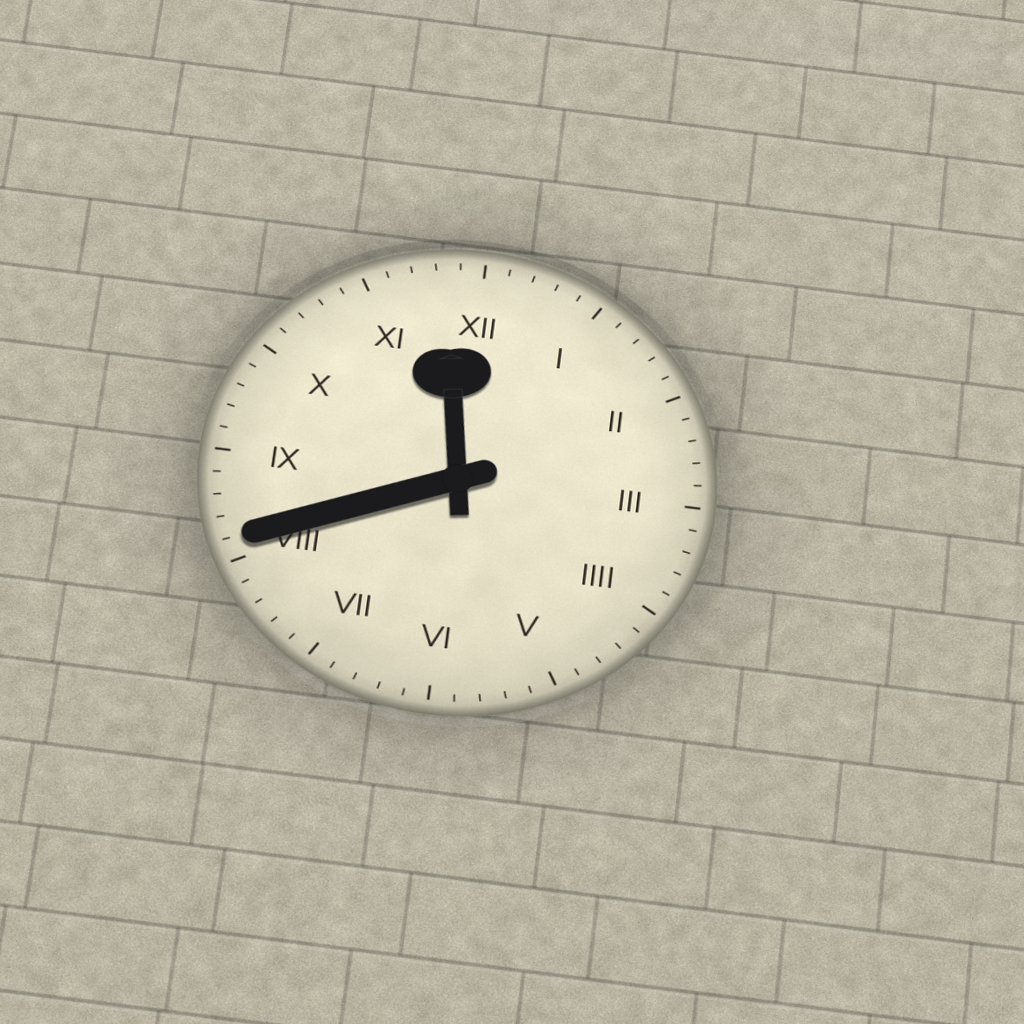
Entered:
11:41
